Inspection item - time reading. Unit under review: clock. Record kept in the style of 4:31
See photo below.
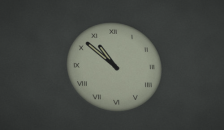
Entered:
10:52
